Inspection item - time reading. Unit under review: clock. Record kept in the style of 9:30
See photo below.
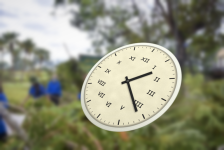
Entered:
1:21
